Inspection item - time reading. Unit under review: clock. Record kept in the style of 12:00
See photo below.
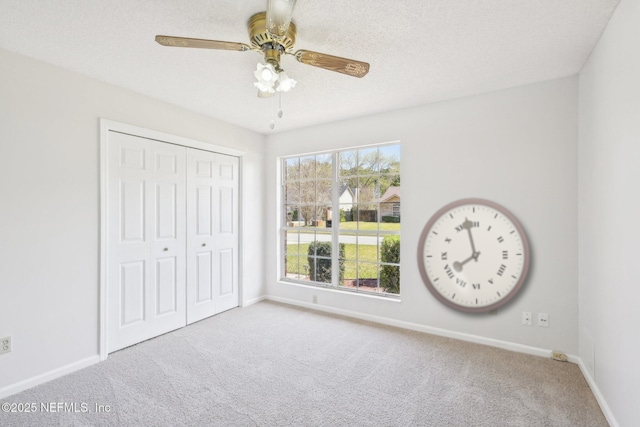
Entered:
7:58
